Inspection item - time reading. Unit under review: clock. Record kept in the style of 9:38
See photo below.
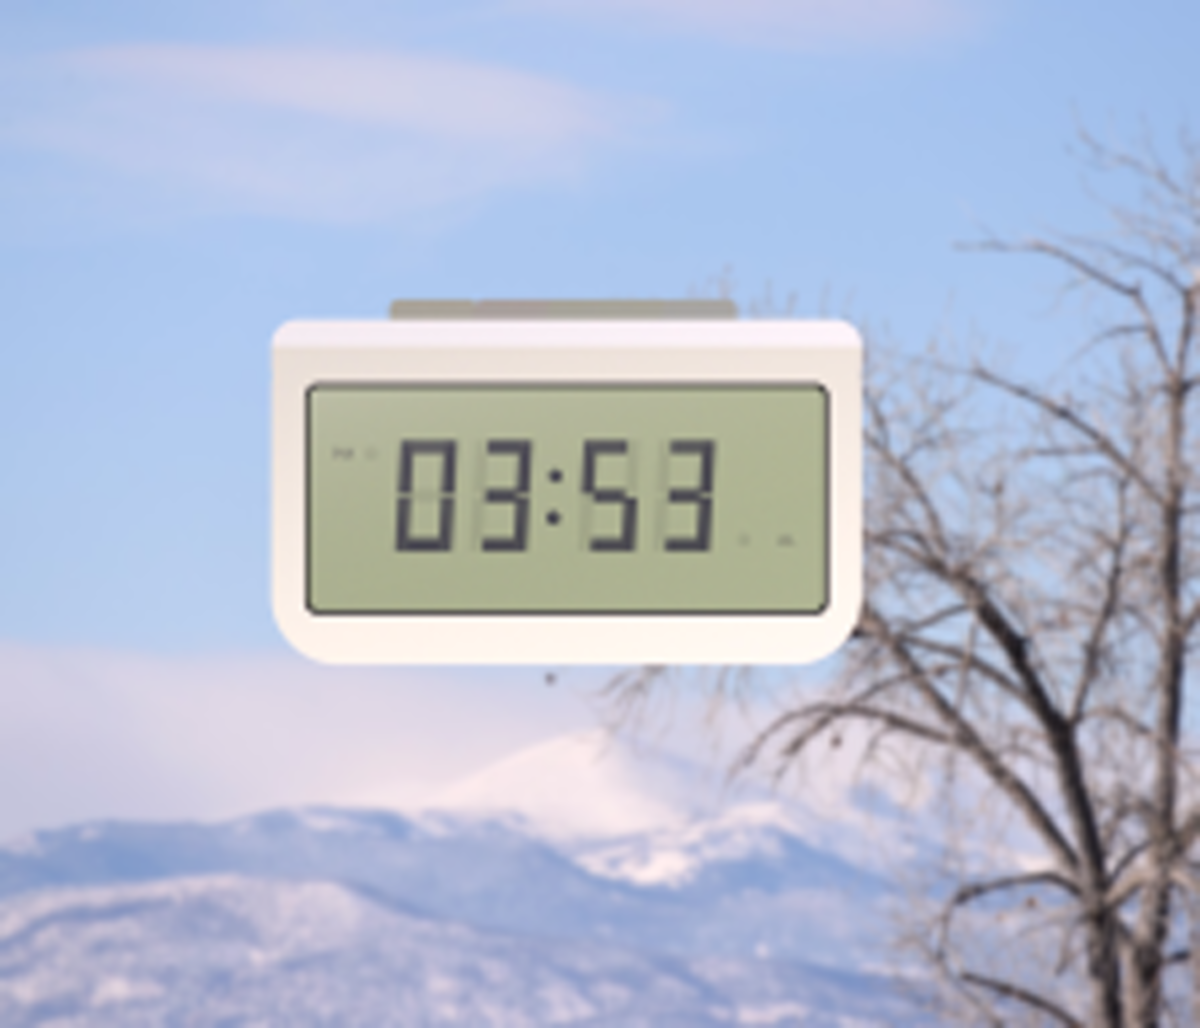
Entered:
3:53
